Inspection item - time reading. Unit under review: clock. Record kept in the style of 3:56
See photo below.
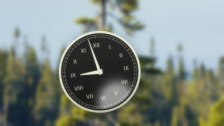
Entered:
8:58
